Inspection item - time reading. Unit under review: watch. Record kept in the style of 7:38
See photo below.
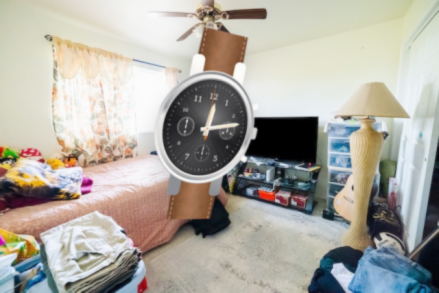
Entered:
12:13
